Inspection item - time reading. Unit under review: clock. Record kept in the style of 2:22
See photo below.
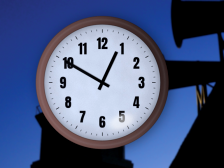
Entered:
12:50
